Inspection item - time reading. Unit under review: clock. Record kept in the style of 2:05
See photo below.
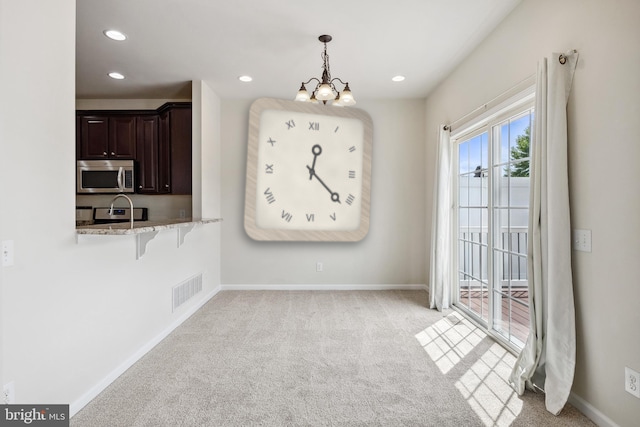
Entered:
12:22
